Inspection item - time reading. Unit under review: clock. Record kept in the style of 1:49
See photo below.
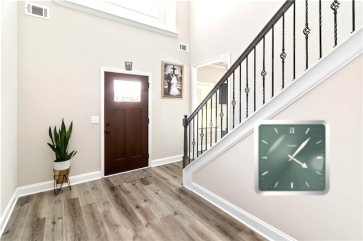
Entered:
4:07
